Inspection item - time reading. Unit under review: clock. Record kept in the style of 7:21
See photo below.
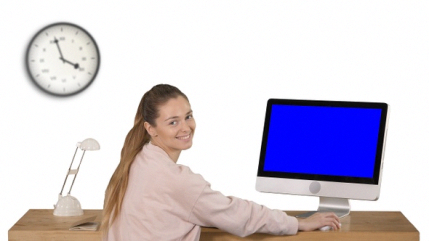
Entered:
3:57
